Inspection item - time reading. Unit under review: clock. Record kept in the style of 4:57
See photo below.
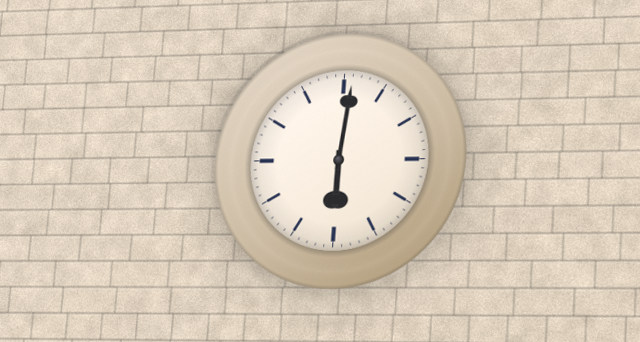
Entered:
6:01
